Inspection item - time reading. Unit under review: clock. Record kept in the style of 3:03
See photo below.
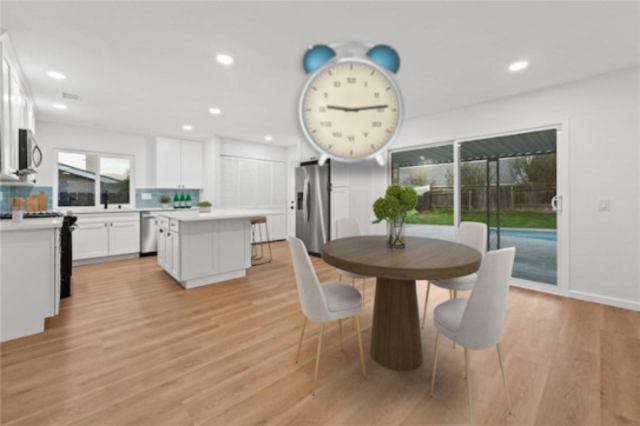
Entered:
9:14
